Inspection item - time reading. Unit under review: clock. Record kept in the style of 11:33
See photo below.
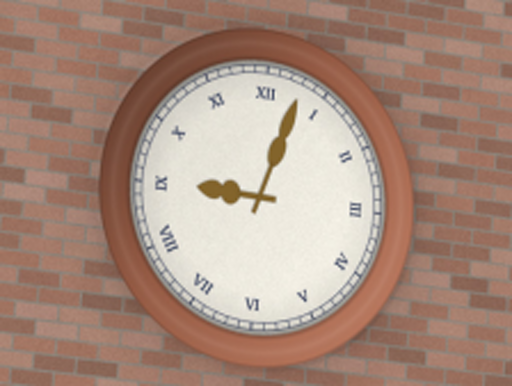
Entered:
9:03
